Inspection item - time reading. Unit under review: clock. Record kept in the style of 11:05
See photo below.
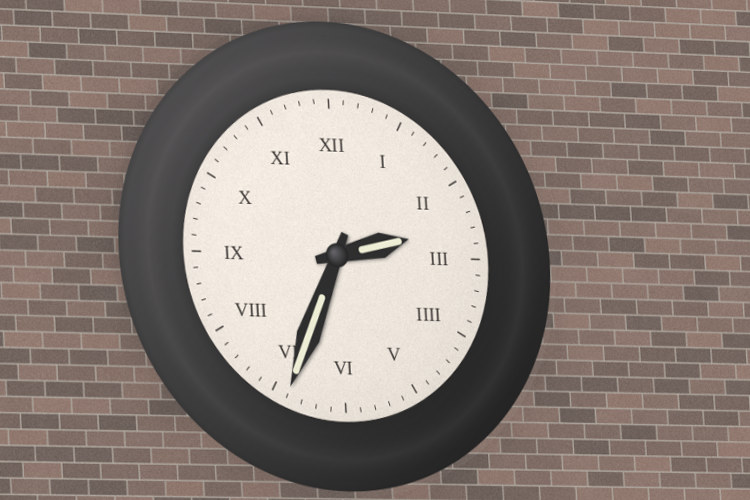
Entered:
2:34
